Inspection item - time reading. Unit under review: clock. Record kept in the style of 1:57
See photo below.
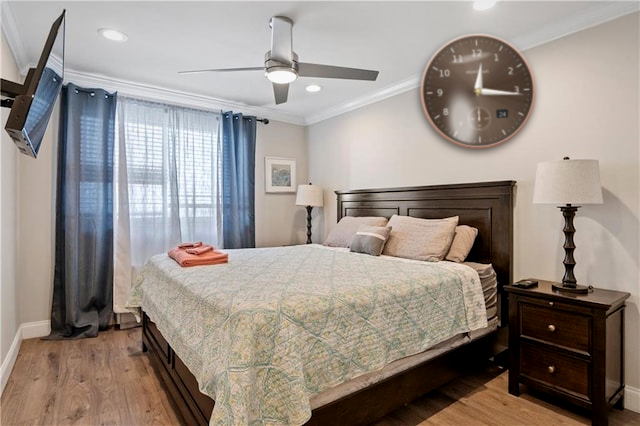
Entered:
12:16
